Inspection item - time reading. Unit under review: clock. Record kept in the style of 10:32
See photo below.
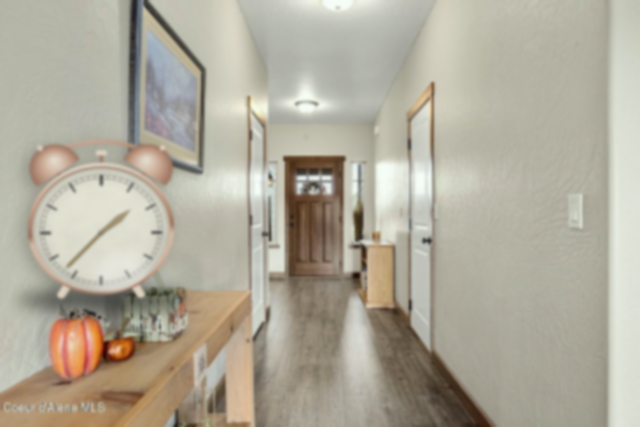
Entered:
1:37
